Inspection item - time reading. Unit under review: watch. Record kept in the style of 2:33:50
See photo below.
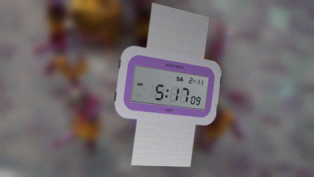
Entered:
5:17:09
